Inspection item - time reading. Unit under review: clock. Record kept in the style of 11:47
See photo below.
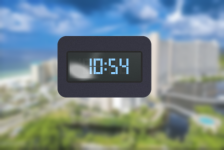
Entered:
10:54
